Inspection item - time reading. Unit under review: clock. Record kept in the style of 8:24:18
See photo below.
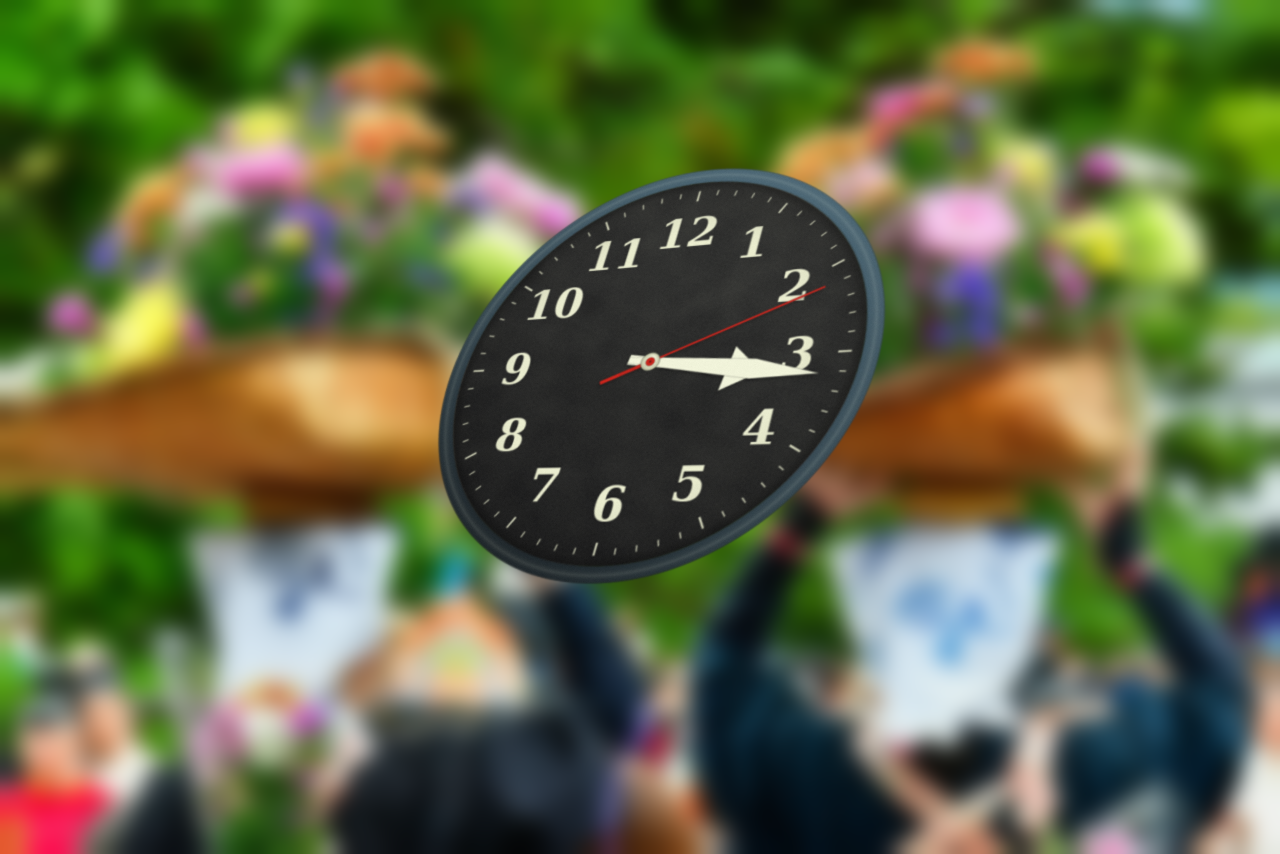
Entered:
3:16:11
